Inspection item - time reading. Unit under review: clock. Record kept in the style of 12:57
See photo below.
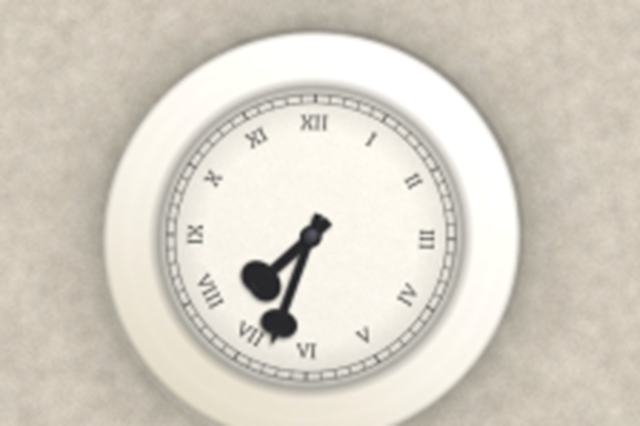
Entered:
7:33
